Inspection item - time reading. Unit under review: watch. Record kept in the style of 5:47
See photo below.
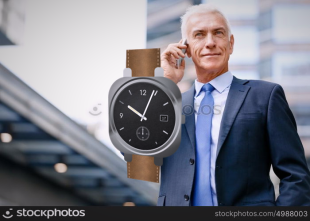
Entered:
10:04
